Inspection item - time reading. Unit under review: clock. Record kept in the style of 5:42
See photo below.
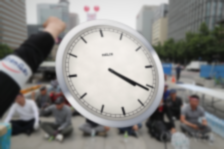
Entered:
4:21
